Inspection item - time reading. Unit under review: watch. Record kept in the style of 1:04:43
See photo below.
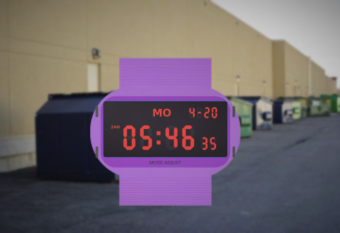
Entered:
5:46:35
